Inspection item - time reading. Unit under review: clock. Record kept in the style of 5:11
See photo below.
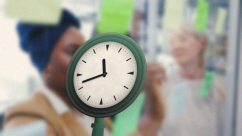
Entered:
11:42
